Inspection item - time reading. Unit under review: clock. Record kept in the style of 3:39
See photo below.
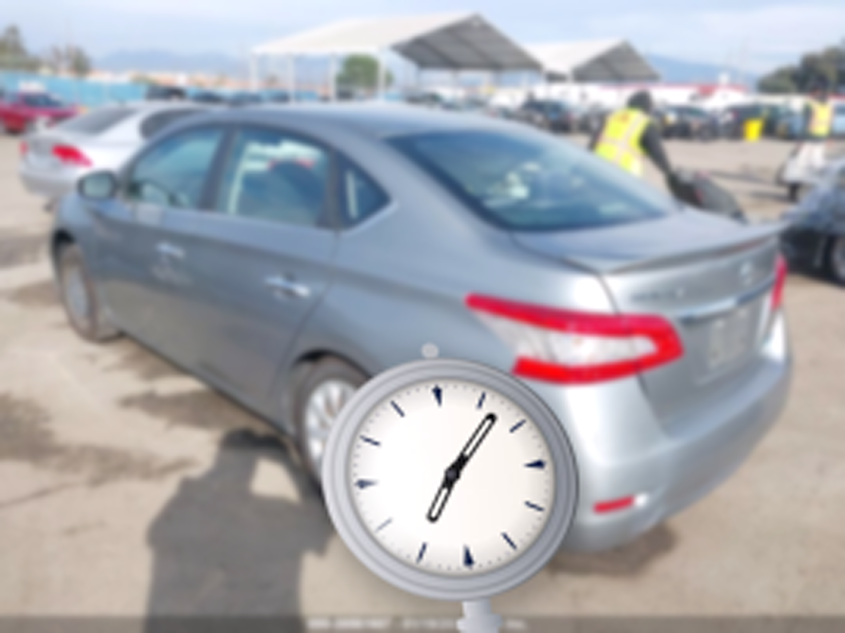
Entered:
7:07
